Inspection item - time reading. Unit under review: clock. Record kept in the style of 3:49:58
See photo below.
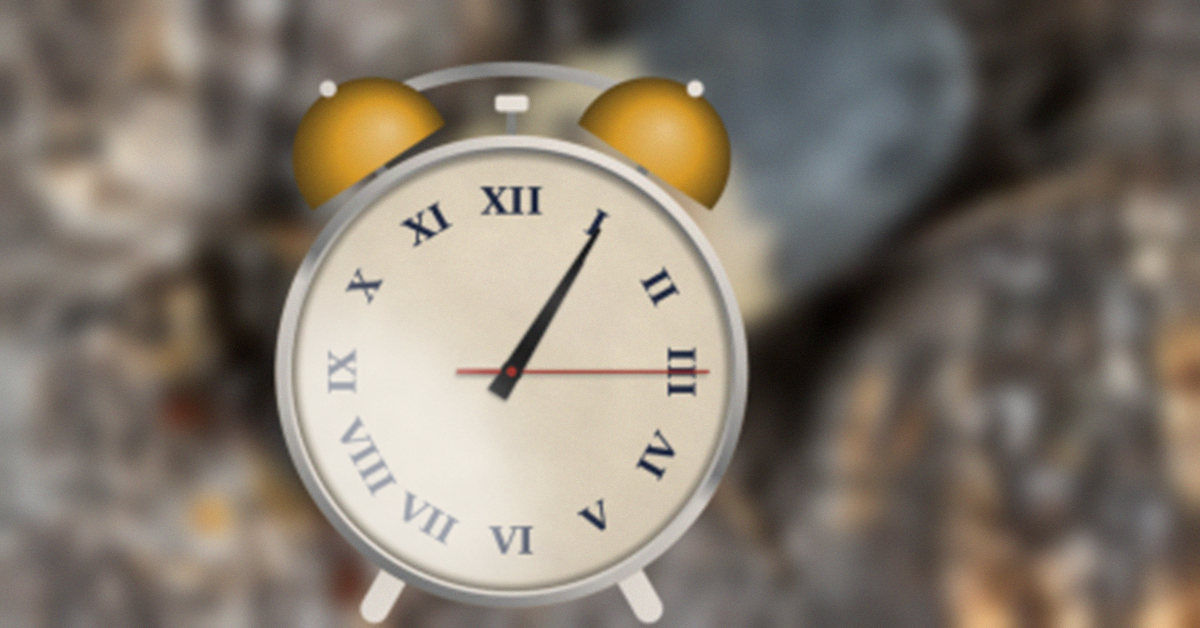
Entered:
1:05:15
